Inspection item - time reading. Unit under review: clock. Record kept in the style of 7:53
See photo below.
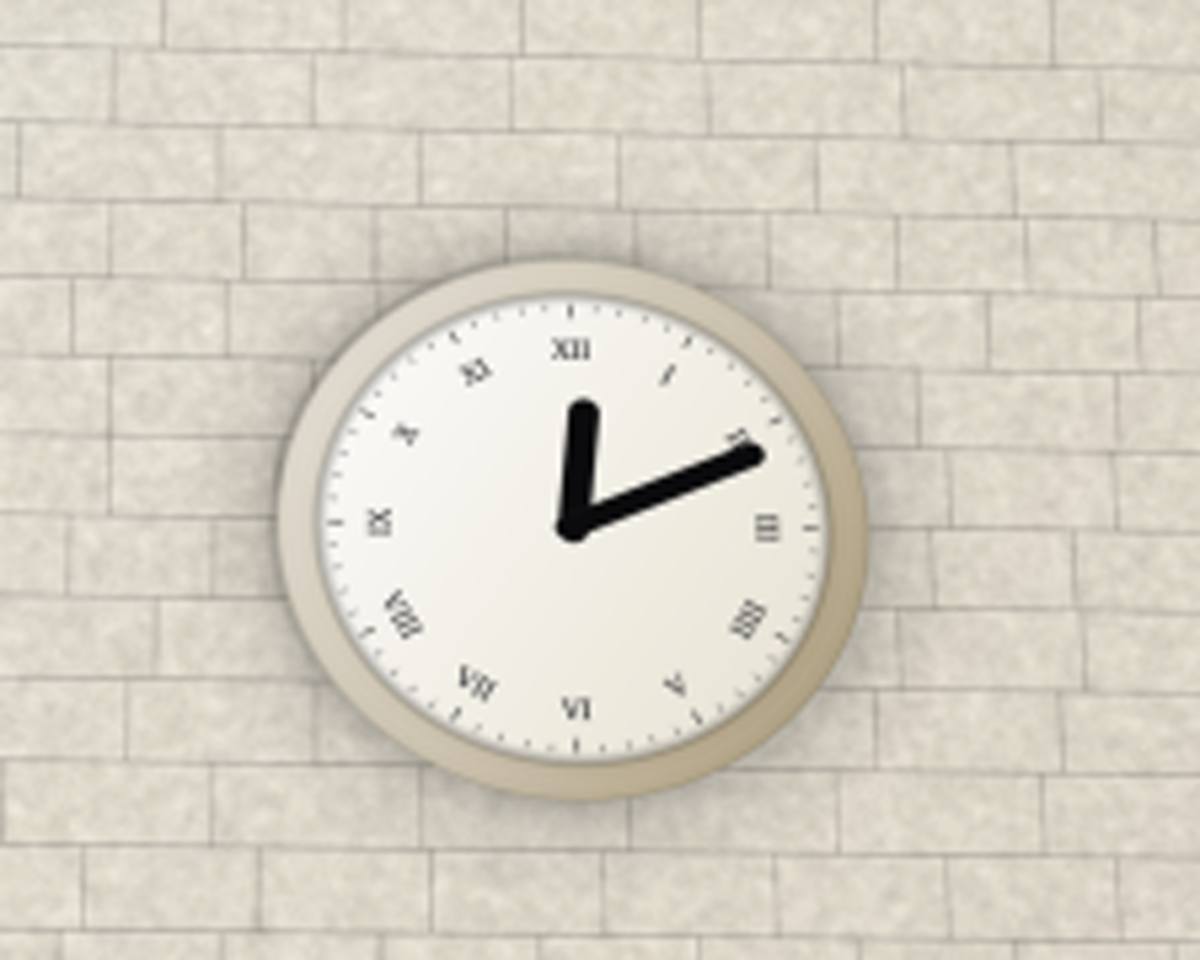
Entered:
12:11
